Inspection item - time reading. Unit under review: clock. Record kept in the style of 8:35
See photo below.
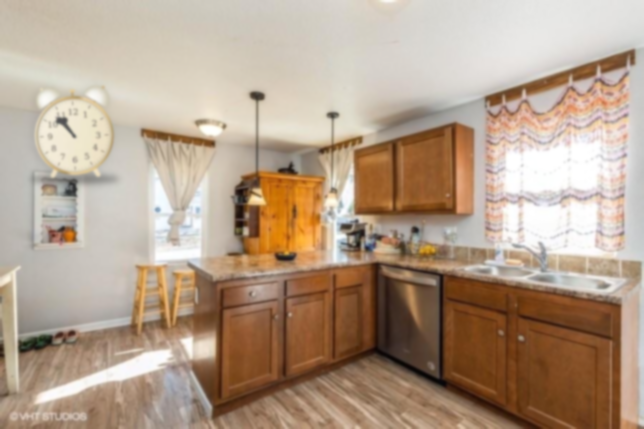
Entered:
10:53
